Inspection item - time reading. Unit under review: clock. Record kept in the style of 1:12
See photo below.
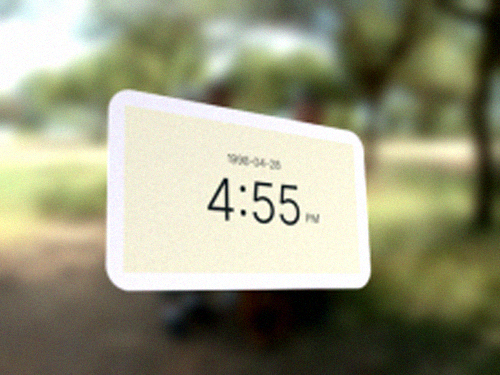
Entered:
4:55
